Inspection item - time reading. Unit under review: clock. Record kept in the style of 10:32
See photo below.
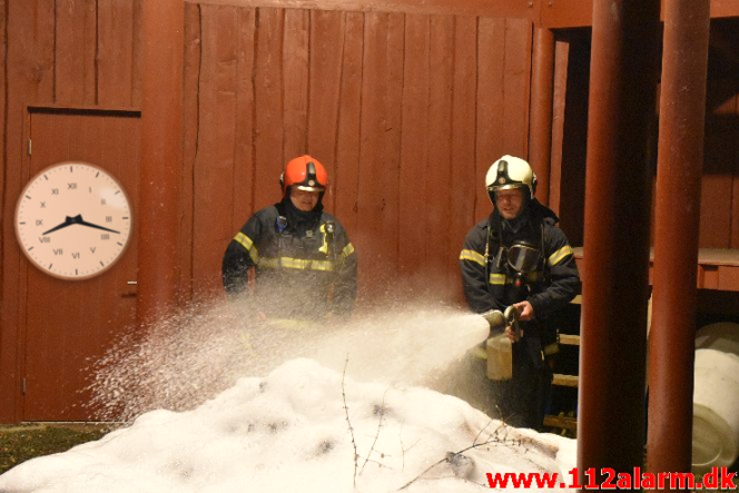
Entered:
8:18
